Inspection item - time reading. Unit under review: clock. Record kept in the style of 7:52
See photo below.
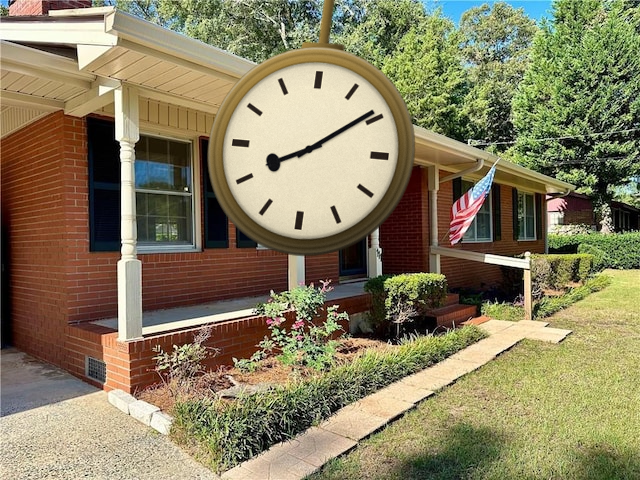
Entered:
8:09
